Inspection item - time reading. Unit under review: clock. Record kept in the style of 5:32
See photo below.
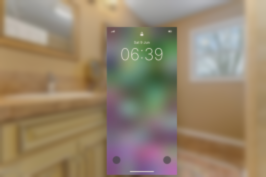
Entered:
6:39
